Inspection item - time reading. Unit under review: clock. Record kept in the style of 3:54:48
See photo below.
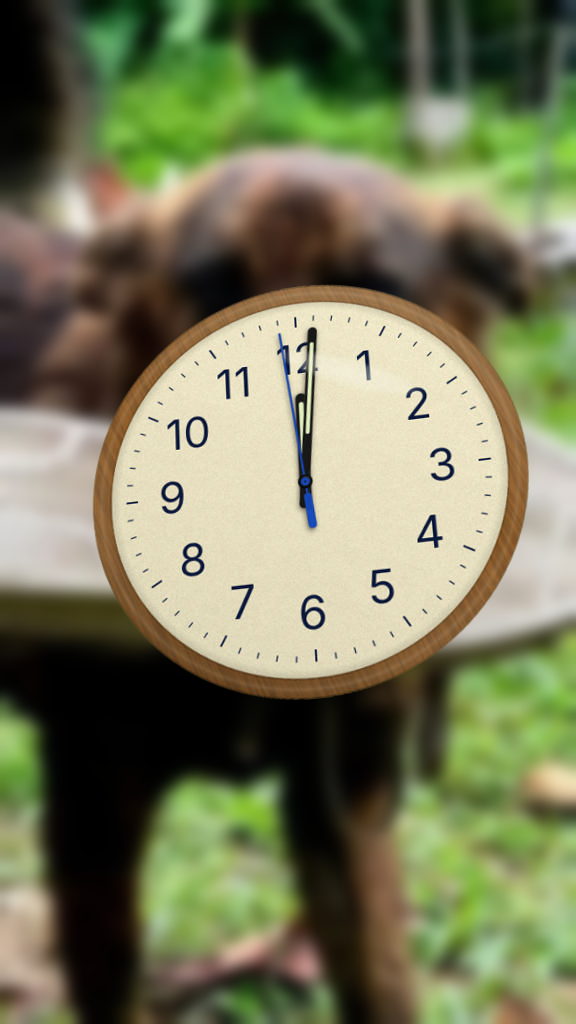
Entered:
12:00:59
